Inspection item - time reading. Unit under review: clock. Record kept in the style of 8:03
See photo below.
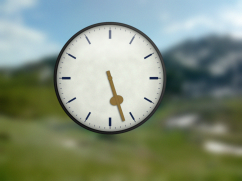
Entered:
5:27
